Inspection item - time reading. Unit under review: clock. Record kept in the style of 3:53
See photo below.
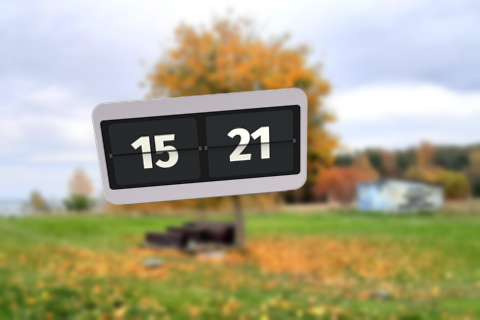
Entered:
15:21
